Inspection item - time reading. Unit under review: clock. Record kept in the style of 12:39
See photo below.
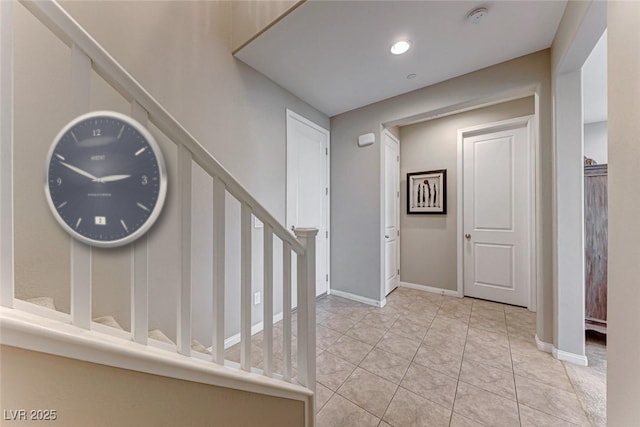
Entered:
2:49
